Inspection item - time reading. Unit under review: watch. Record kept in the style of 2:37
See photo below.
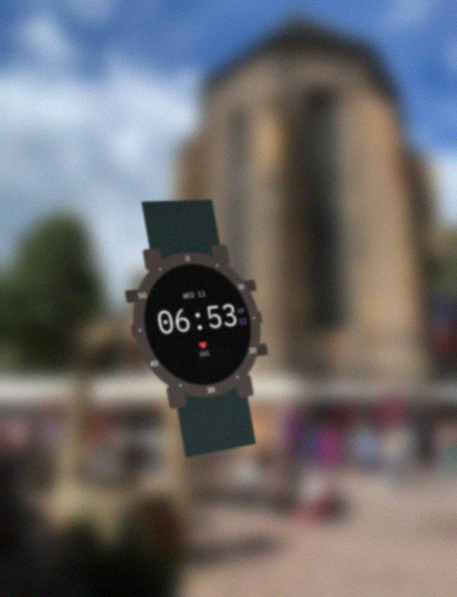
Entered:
6:53
